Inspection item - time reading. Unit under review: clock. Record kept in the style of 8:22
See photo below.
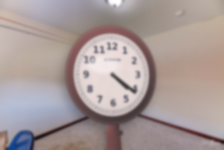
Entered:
4:21
